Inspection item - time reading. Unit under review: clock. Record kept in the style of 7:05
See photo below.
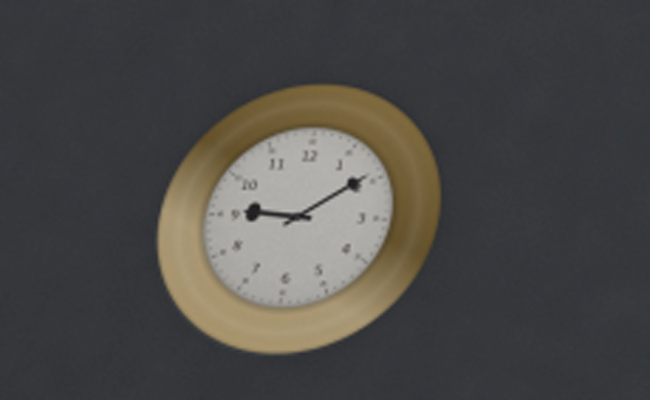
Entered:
9:09
